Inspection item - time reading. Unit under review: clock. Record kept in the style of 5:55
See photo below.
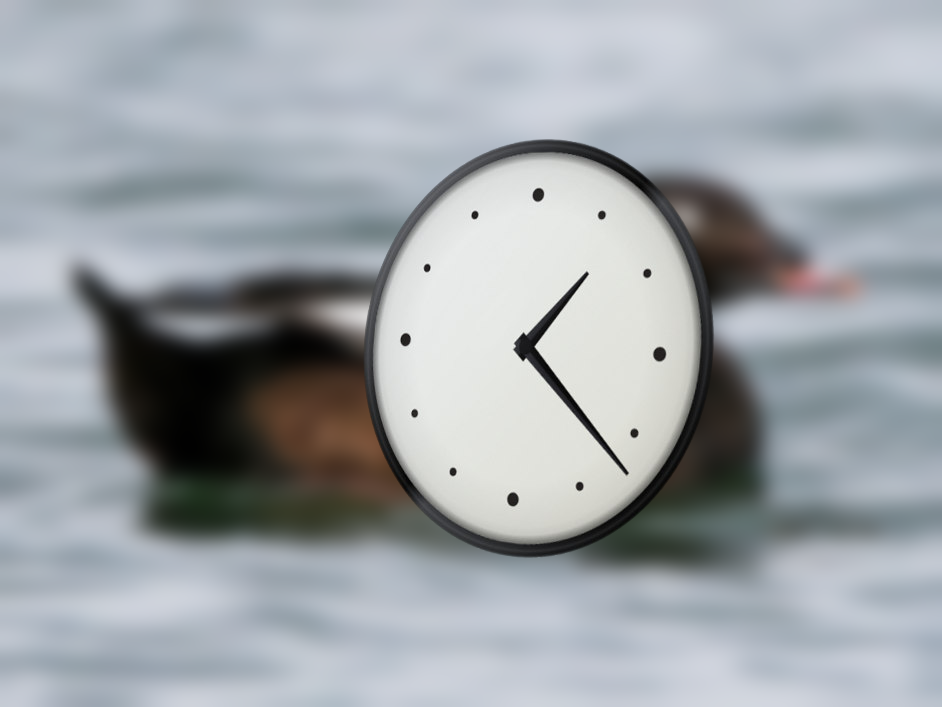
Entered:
1:22
